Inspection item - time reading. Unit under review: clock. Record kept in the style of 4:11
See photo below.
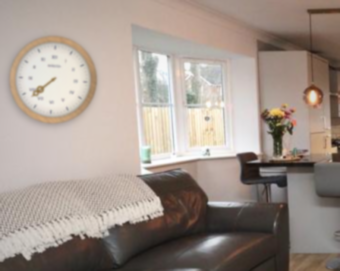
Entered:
7:38
